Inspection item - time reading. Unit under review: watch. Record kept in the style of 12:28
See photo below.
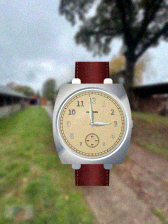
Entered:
2:59
